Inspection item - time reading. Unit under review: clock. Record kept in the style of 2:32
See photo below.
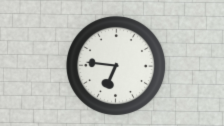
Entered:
6:46
